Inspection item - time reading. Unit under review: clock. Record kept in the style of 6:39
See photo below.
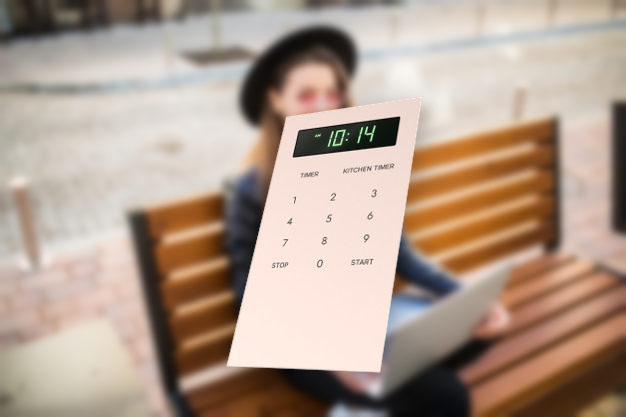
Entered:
10:14
